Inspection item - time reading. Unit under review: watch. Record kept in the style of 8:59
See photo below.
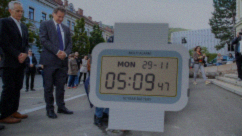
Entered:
5:09
